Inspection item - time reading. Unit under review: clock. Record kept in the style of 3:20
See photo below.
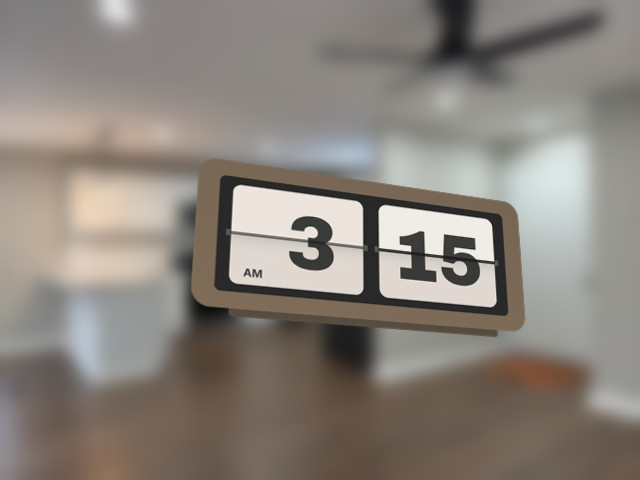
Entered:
3:15
